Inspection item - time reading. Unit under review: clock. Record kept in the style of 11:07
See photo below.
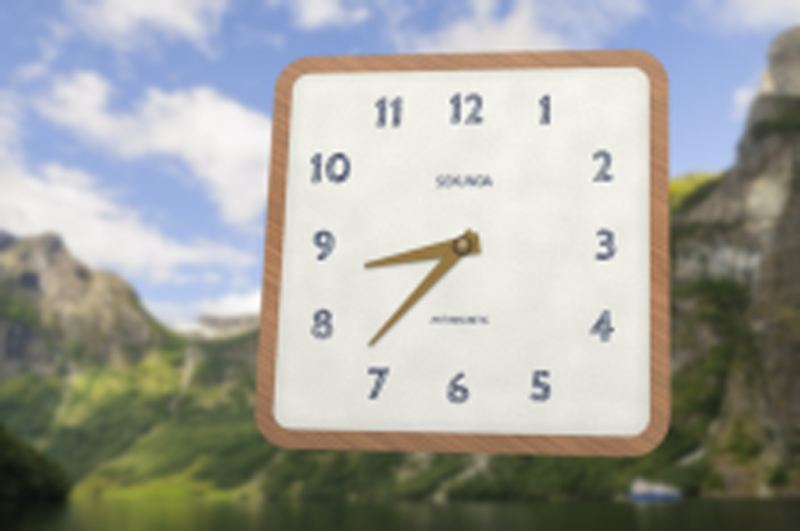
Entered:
8:37
